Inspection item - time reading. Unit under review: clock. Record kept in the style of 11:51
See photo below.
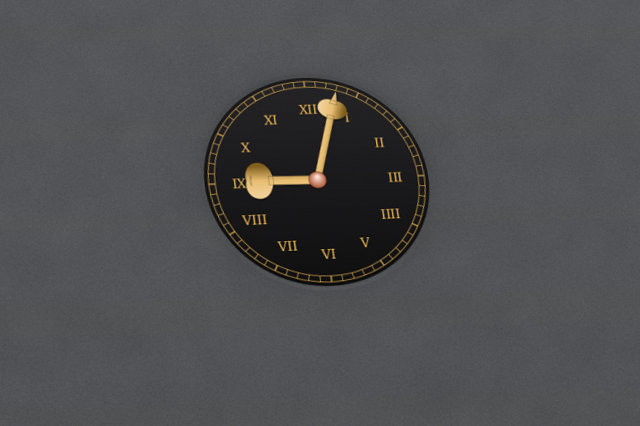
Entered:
9:03
